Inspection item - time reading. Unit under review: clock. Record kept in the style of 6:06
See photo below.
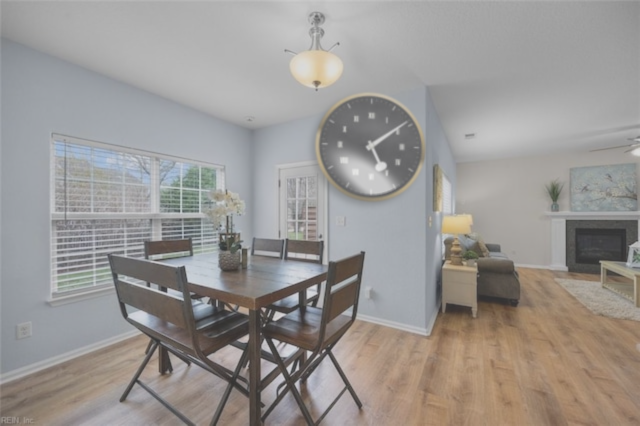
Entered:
5:09
